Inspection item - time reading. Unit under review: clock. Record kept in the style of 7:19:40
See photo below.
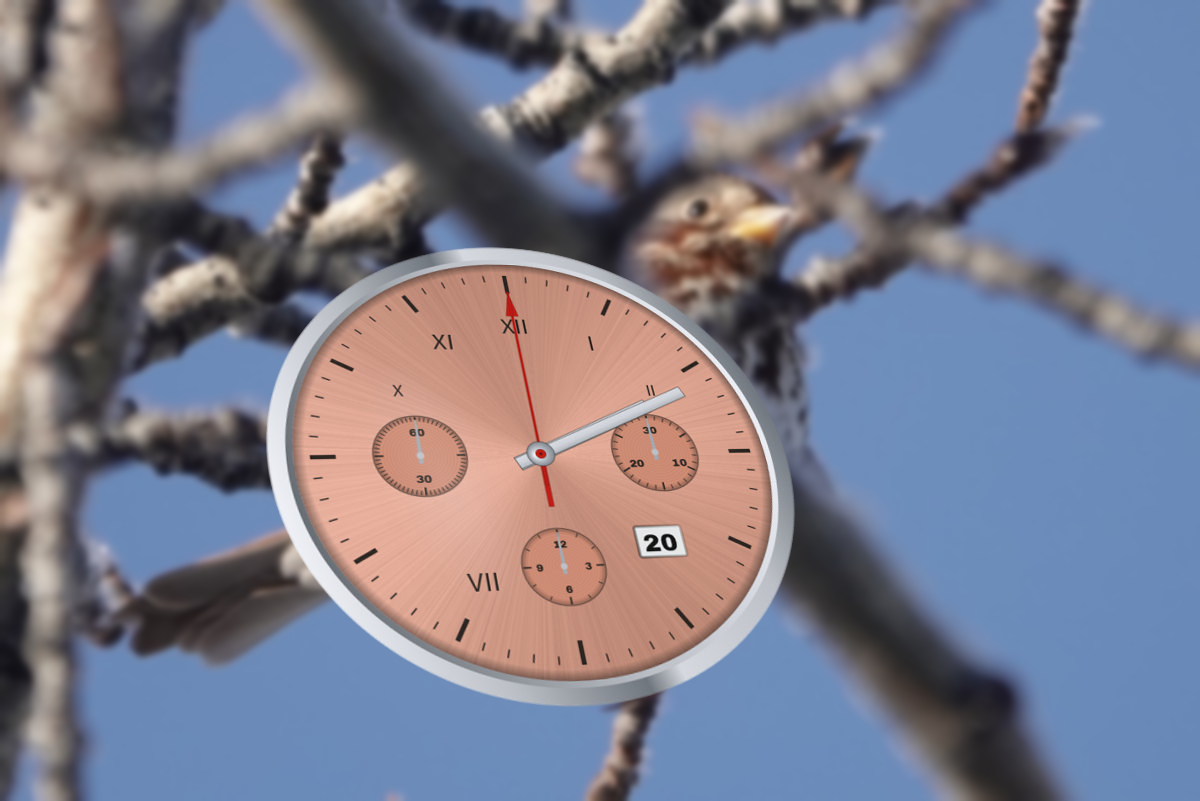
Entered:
2:11:00
